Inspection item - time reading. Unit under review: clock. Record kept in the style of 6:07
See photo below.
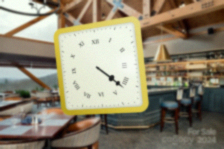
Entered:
4:22
